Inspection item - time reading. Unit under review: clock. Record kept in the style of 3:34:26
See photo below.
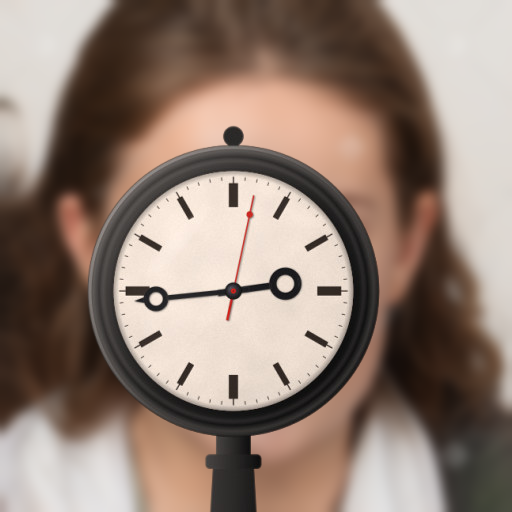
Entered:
2:44:02
